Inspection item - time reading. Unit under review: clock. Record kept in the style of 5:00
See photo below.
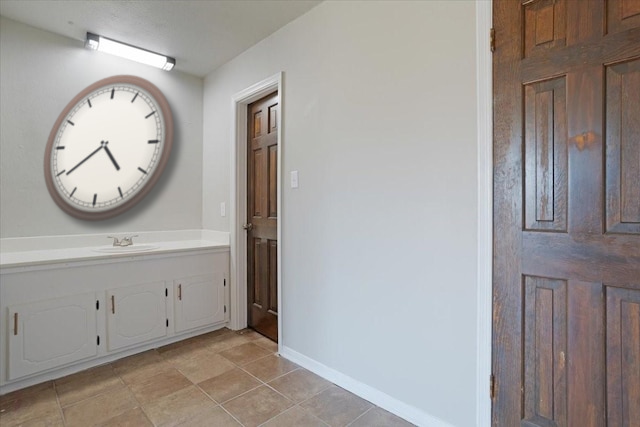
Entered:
4:39
